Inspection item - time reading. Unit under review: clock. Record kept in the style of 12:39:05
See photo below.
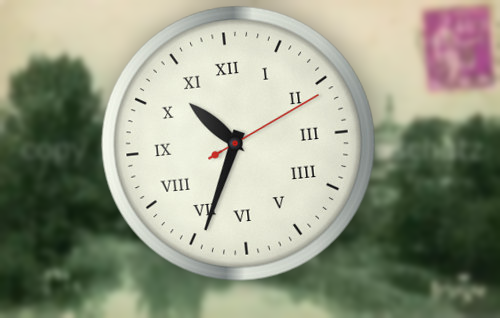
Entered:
10:34:11
